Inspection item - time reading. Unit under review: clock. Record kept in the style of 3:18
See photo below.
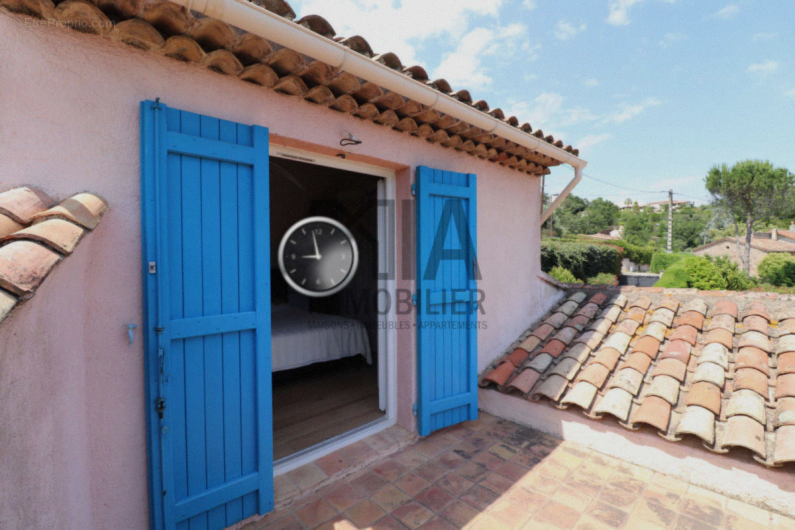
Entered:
8:58
